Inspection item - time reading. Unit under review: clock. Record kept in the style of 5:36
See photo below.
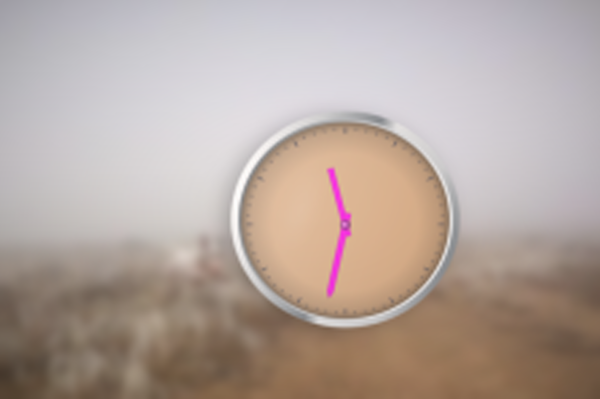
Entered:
11:32
